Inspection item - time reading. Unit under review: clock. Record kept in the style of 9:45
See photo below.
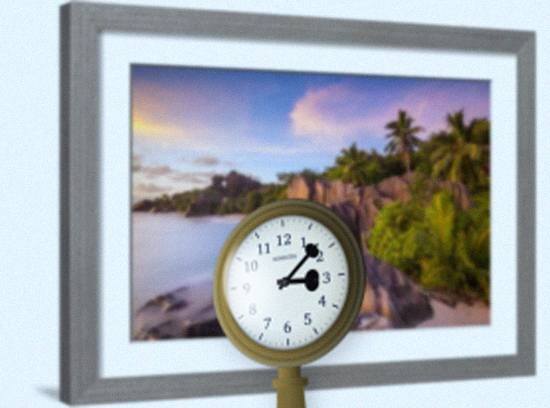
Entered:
3:08
